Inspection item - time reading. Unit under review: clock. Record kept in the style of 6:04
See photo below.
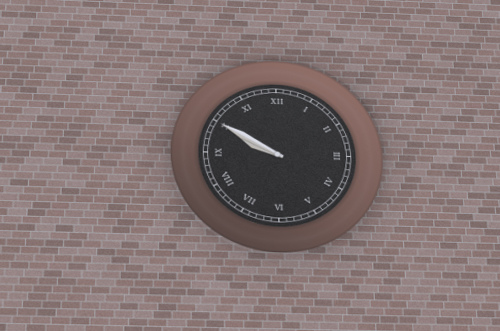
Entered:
9:50
